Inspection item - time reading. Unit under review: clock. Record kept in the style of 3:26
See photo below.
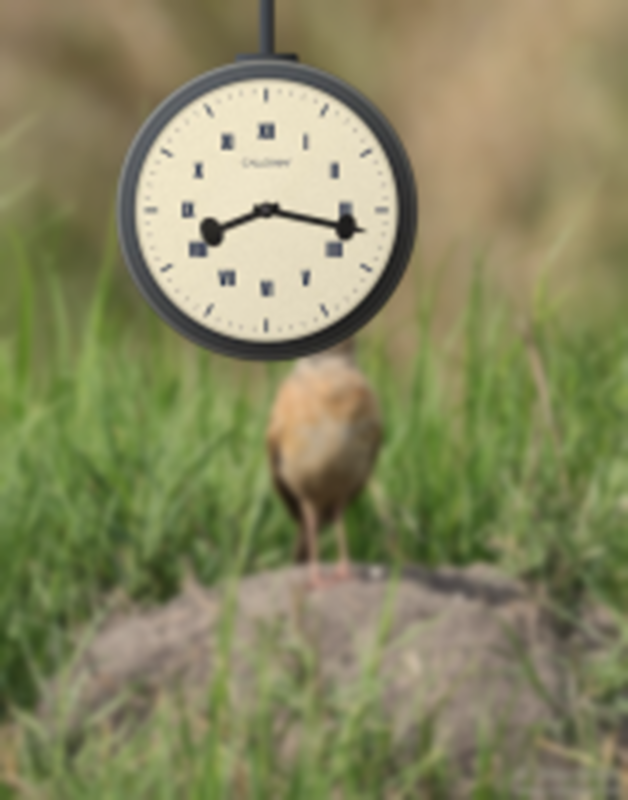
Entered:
8:17
